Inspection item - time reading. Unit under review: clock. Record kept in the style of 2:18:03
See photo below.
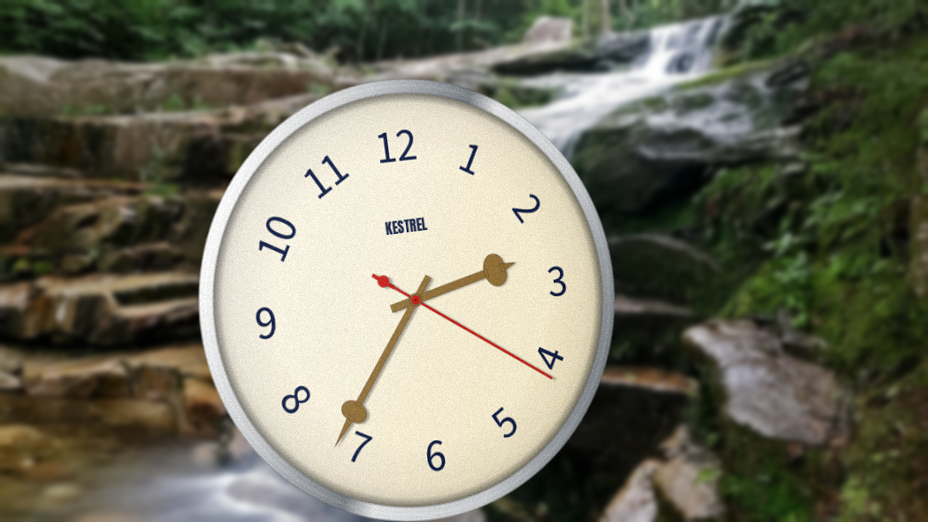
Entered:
2:36:21
